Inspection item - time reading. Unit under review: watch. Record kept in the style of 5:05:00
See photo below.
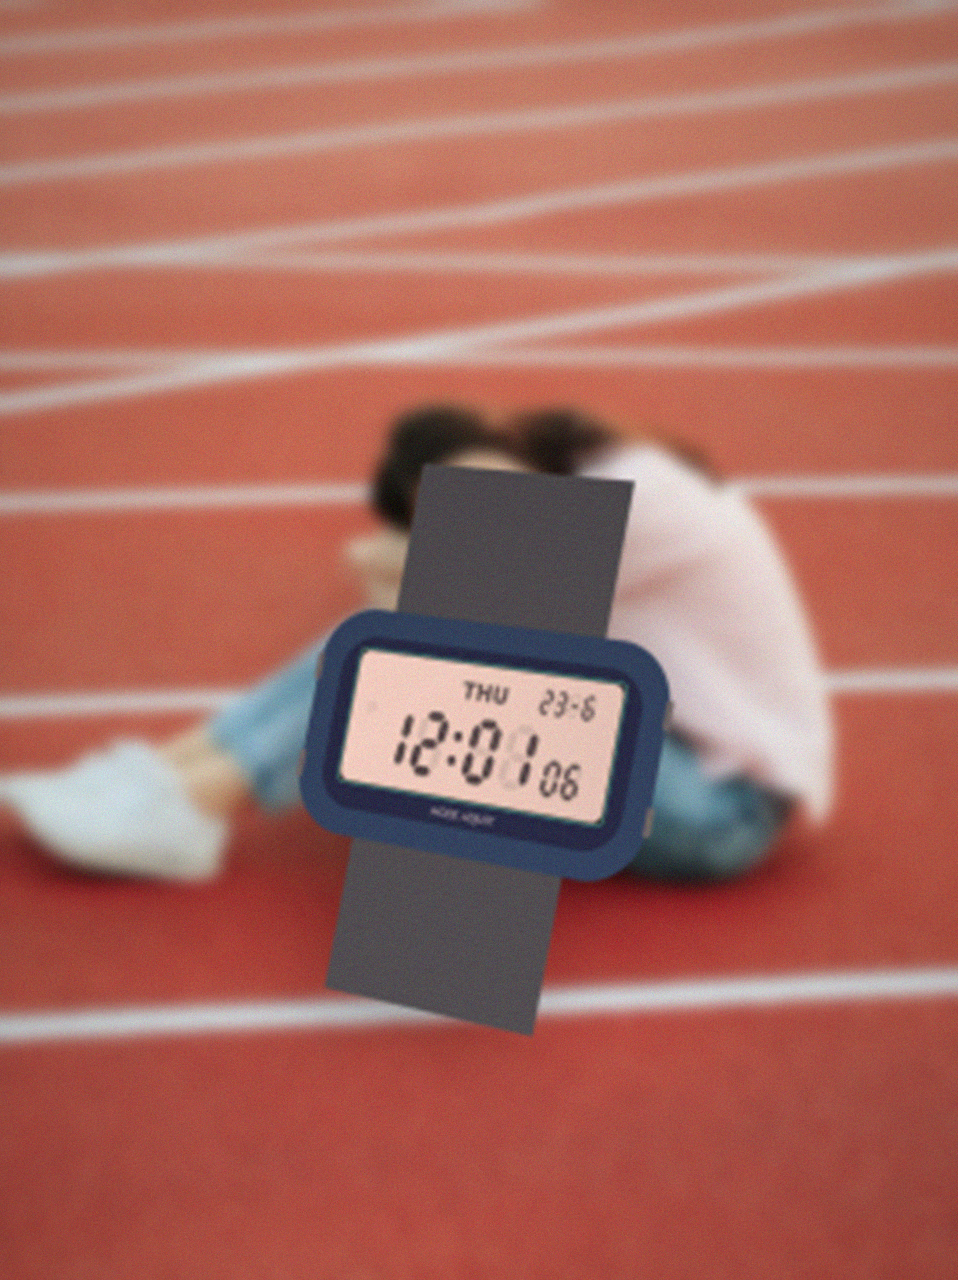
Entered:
12:01:06
